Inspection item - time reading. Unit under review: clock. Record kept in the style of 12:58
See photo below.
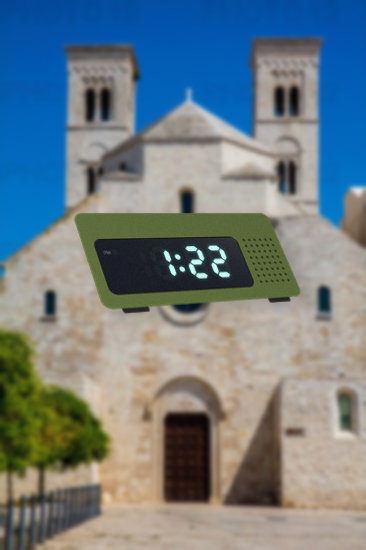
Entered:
1:22
